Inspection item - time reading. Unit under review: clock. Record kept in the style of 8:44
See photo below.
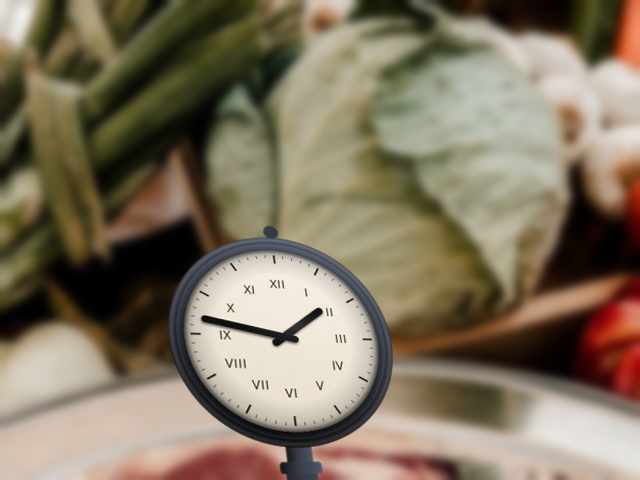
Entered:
1:47
